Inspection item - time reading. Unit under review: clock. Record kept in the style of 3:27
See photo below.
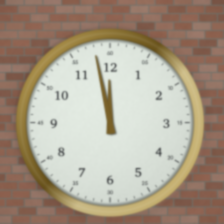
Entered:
11:58
